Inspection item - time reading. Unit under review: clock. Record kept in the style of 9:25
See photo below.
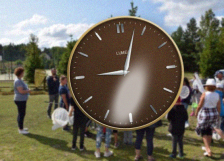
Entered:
9:03
